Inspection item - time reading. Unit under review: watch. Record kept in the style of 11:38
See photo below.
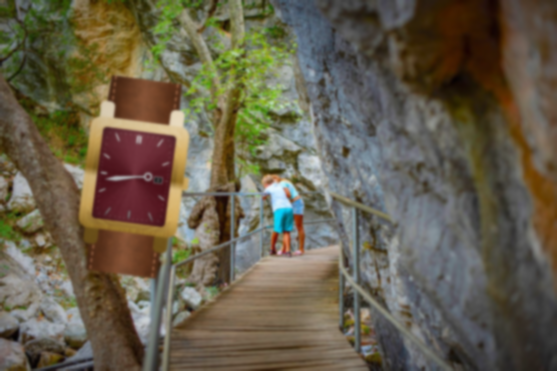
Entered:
2:43
